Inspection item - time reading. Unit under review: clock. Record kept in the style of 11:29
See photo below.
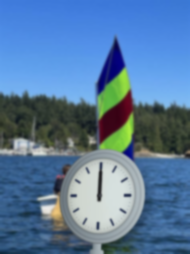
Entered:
12:00
